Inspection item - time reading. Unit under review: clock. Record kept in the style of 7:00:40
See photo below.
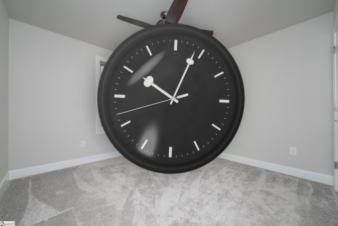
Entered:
10:03:42
